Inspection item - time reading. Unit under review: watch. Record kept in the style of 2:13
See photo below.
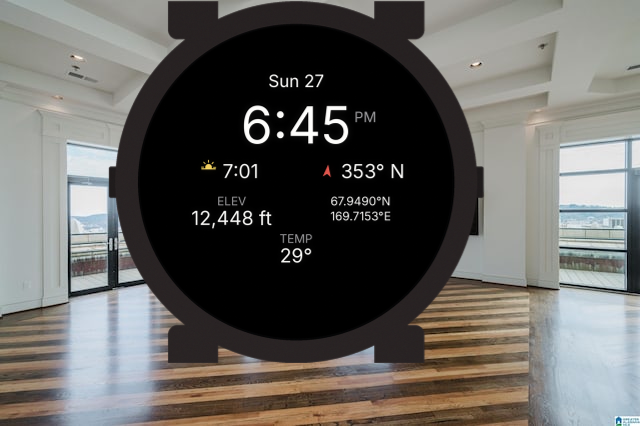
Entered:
6:45
